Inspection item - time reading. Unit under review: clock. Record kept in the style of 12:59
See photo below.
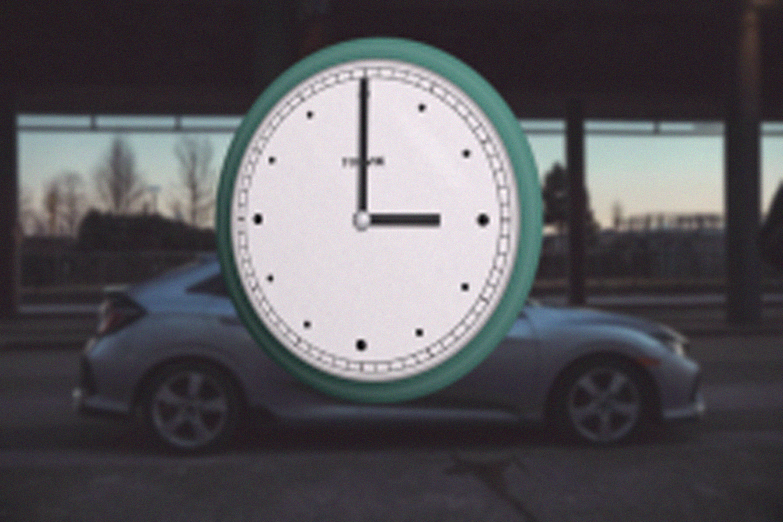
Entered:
3:00
